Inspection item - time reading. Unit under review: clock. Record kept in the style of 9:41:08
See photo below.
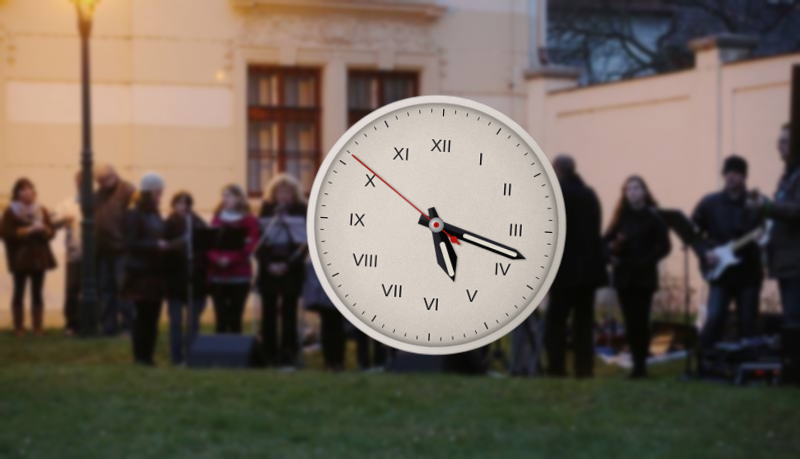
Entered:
5:17:51
